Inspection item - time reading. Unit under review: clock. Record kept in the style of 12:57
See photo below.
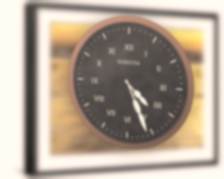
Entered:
4:26
